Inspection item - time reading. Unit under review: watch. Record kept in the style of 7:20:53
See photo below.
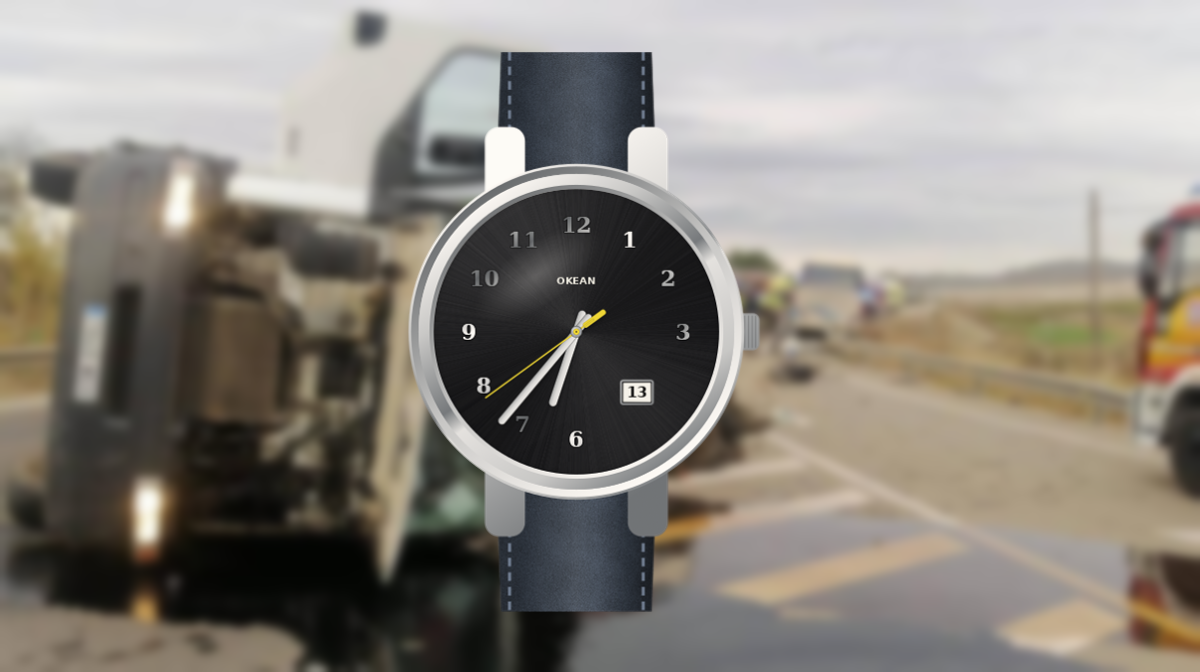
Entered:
6:36:39
